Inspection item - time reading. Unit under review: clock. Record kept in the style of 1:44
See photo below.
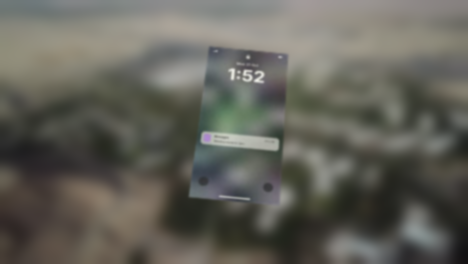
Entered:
1:52
